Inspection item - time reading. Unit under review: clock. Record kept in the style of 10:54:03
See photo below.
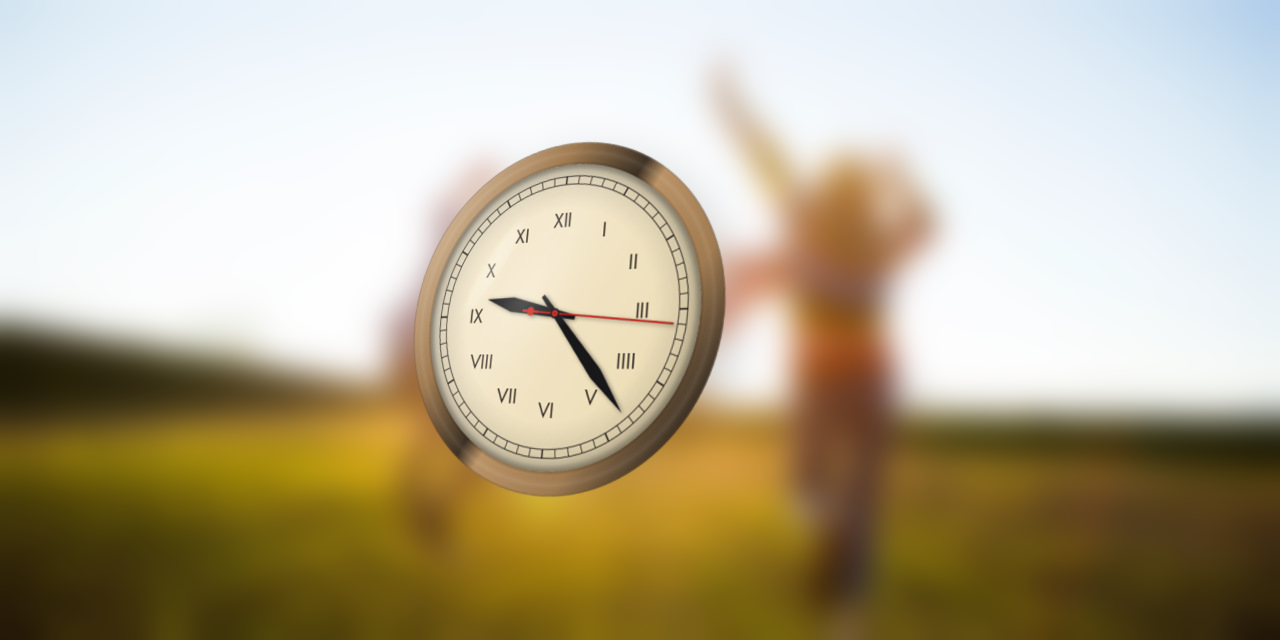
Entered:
9:23:16
